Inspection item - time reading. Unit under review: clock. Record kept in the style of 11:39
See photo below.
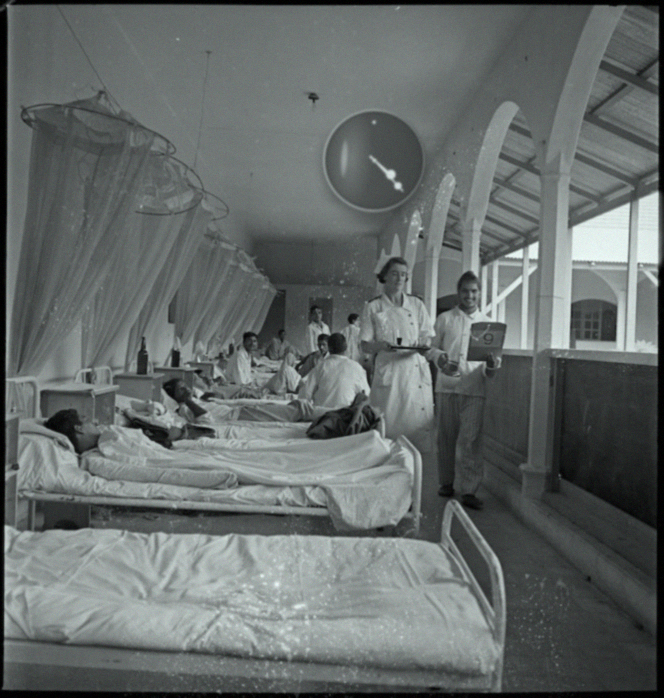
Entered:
4:23
